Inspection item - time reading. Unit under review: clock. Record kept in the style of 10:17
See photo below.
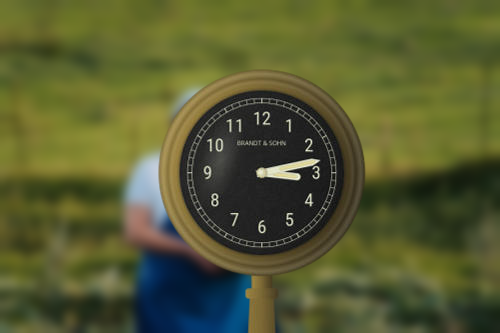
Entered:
3:13
